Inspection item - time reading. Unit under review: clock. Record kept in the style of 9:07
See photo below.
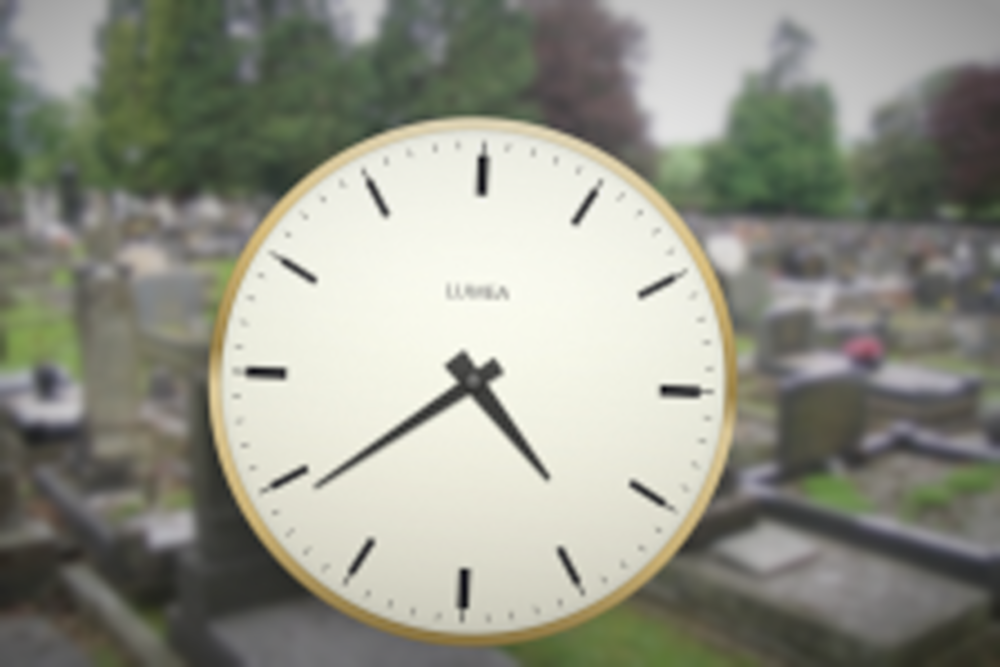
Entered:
4:39
